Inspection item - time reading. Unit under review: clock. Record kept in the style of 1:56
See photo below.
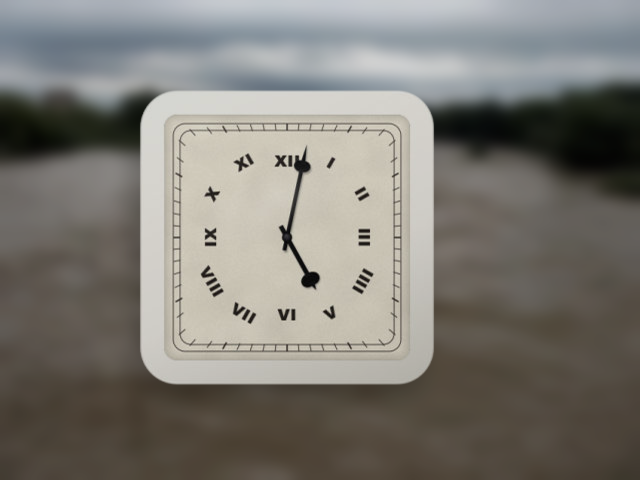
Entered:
5:02
